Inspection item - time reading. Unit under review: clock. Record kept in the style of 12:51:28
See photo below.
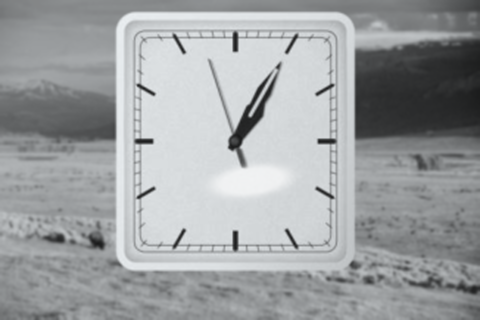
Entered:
1:04:57
